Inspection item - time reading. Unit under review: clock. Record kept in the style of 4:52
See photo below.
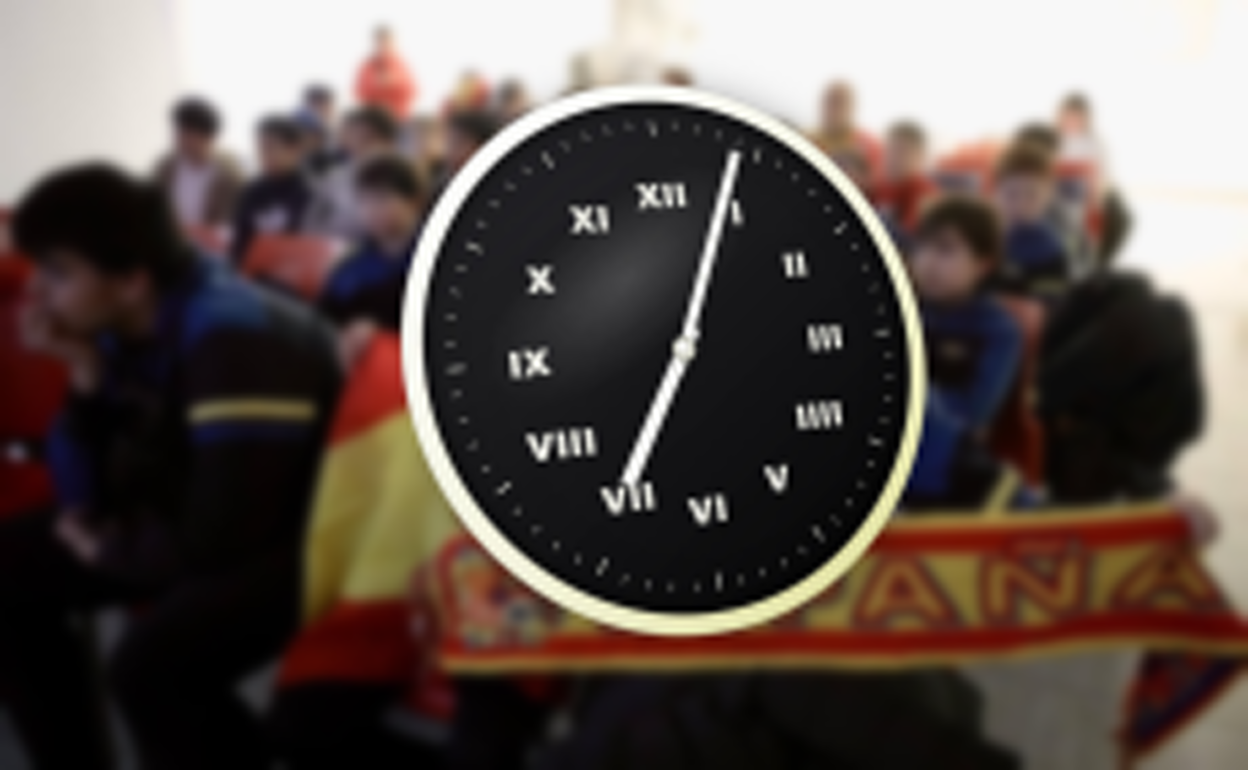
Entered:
7:04
